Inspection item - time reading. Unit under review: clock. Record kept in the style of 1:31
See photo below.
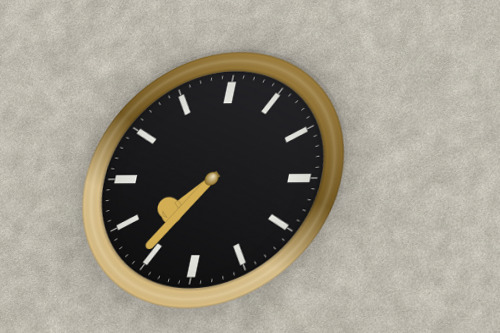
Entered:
7:36
